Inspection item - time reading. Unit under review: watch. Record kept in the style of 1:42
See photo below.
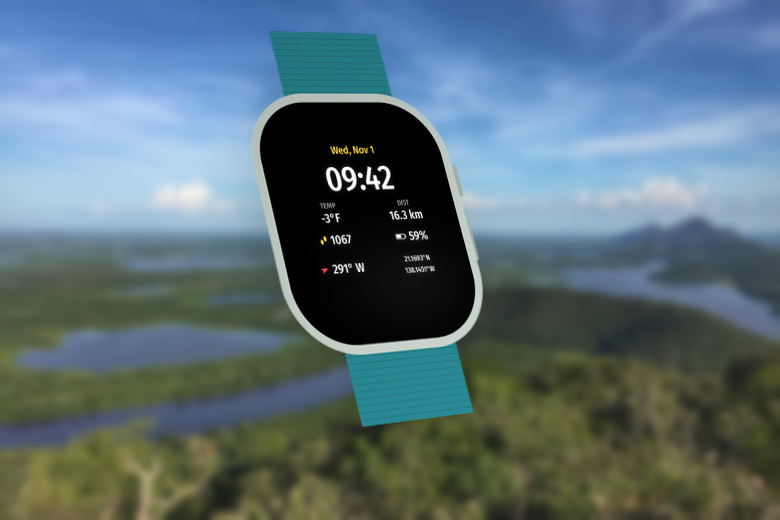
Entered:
9:42
